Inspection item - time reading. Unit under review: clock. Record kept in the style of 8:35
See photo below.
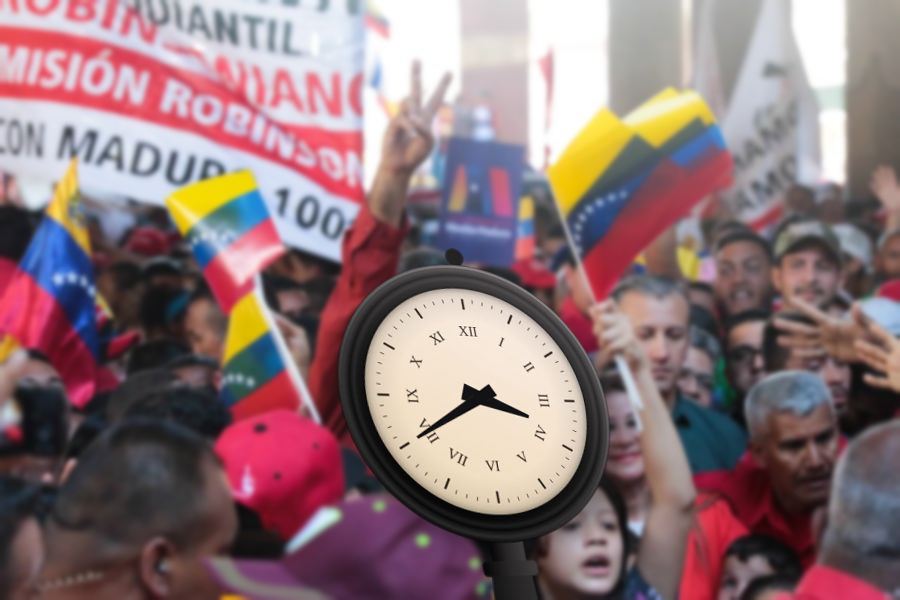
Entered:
3:40
